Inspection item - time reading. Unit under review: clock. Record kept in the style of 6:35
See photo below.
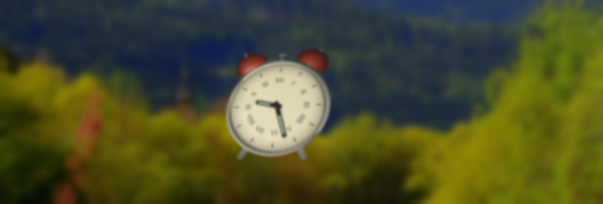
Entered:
9:27
